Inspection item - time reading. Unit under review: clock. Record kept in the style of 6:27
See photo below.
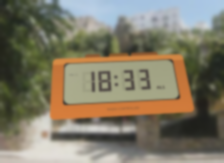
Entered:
18:33
